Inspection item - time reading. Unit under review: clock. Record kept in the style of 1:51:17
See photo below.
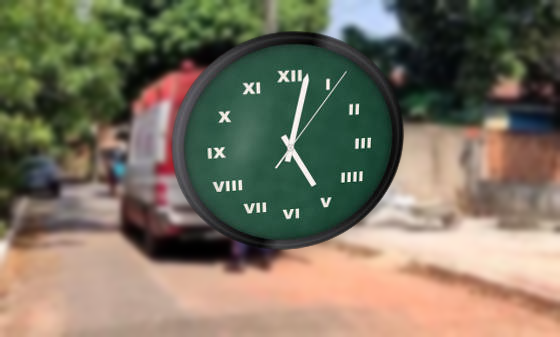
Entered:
5:02:06
